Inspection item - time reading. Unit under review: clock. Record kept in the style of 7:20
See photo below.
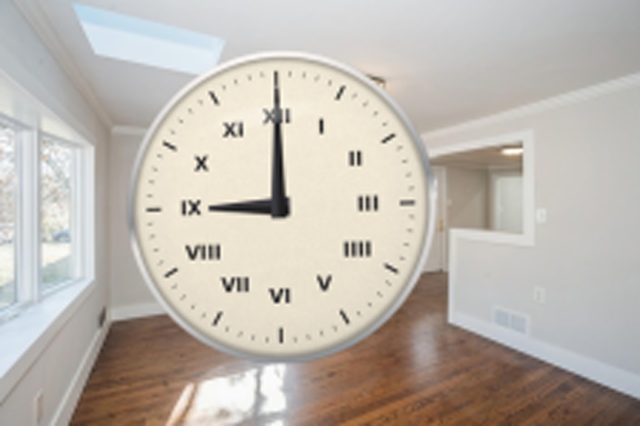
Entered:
9:00
